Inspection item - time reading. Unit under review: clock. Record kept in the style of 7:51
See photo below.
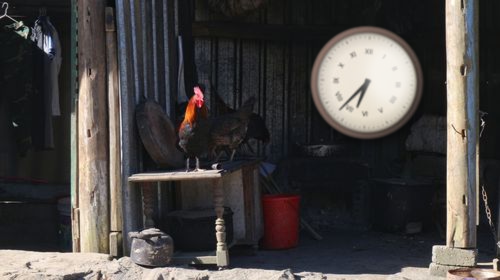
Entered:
6:37
